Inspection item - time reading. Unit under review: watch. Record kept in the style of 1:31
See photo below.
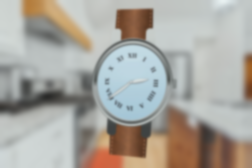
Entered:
2:39
